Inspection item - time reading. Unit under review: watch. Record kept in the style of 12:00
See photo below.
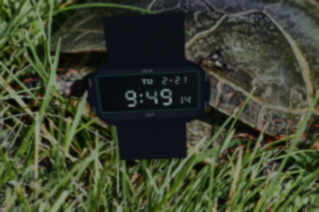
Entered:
9:49
